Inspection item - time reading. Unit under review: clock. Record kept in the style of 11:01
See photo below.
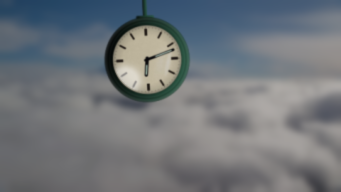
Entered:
6:12
